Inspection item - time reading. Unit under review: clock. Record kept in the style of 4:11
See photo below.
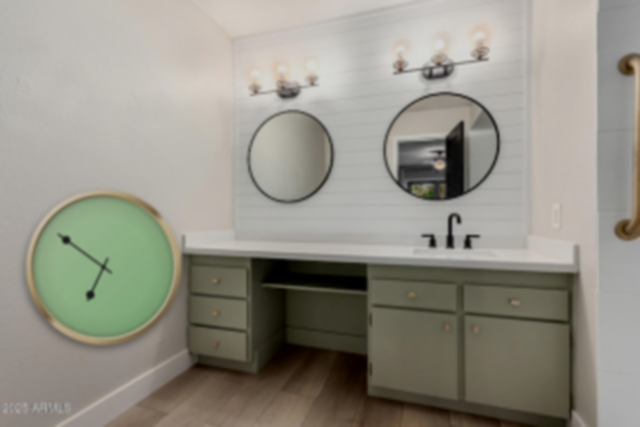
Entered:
6:51
